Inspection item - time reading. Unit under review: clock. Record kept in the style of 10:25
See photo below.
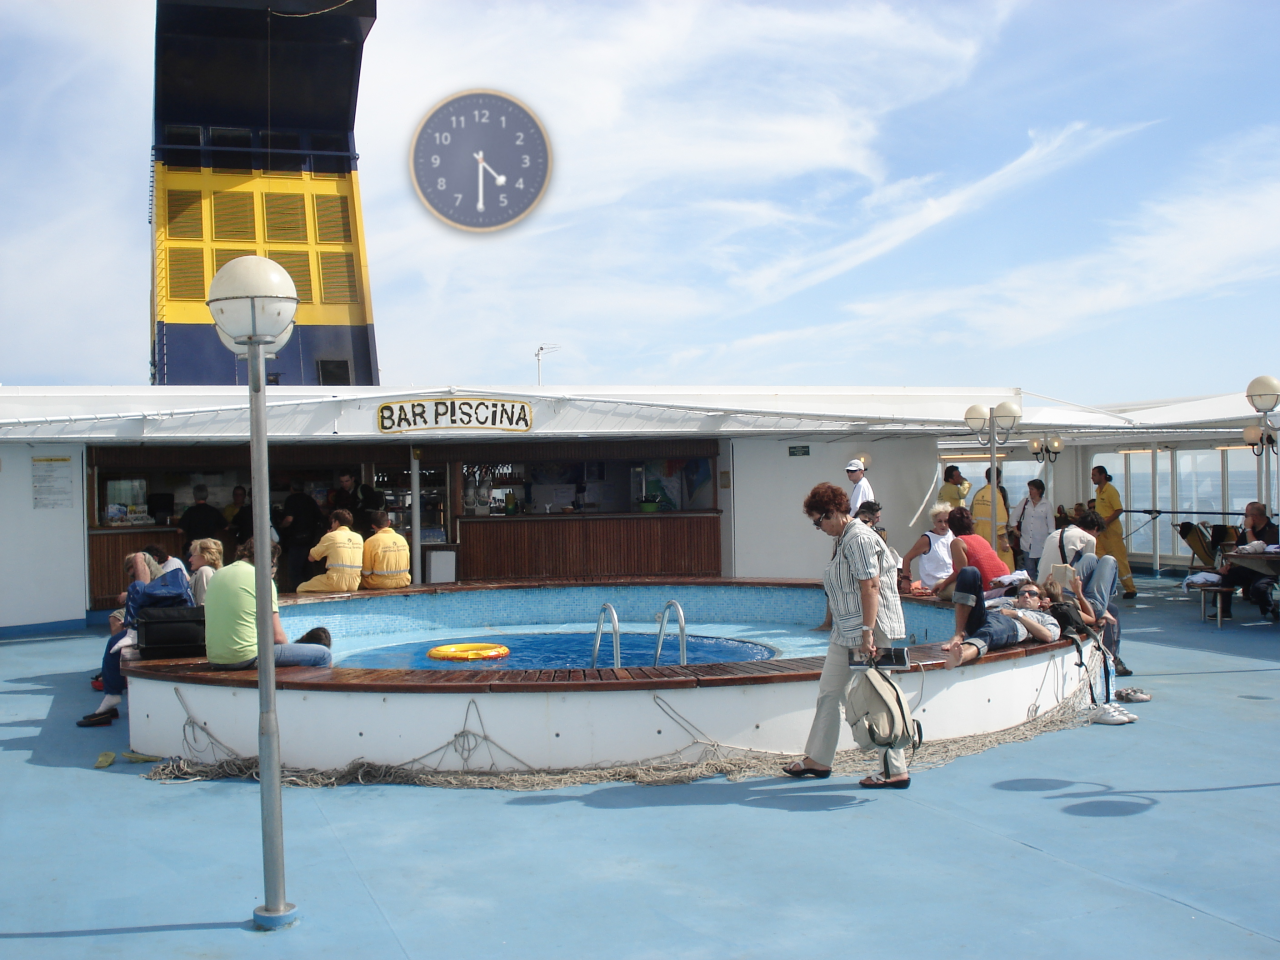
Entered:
4:30
